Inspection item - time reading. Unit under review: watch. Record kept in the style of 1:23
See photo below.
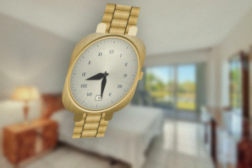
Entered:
8:29
